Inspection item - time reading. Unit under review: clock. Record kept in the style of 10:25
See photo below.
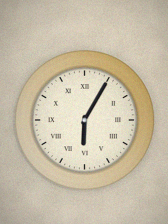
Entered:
6:05
